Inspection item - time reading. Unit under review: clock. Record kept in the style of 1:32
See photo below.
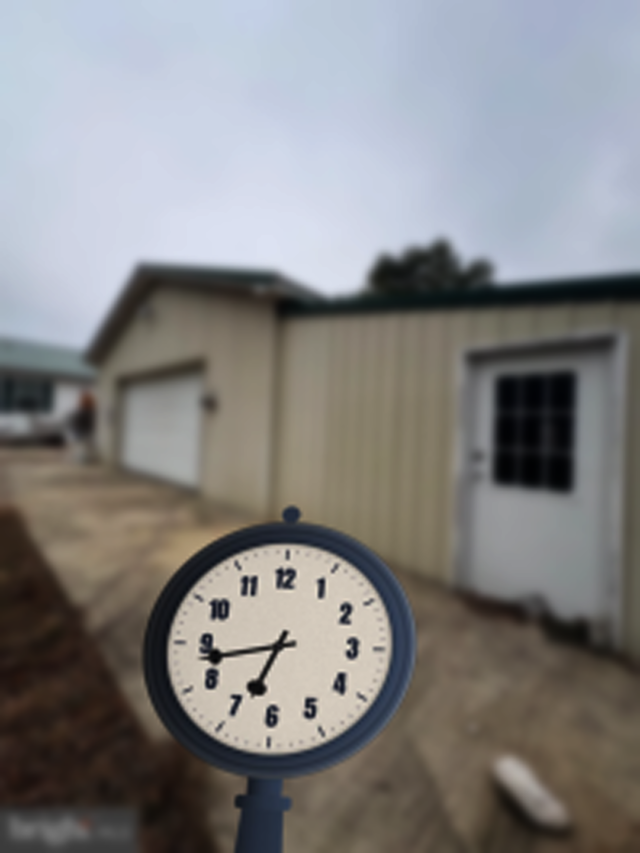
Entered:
6:43
